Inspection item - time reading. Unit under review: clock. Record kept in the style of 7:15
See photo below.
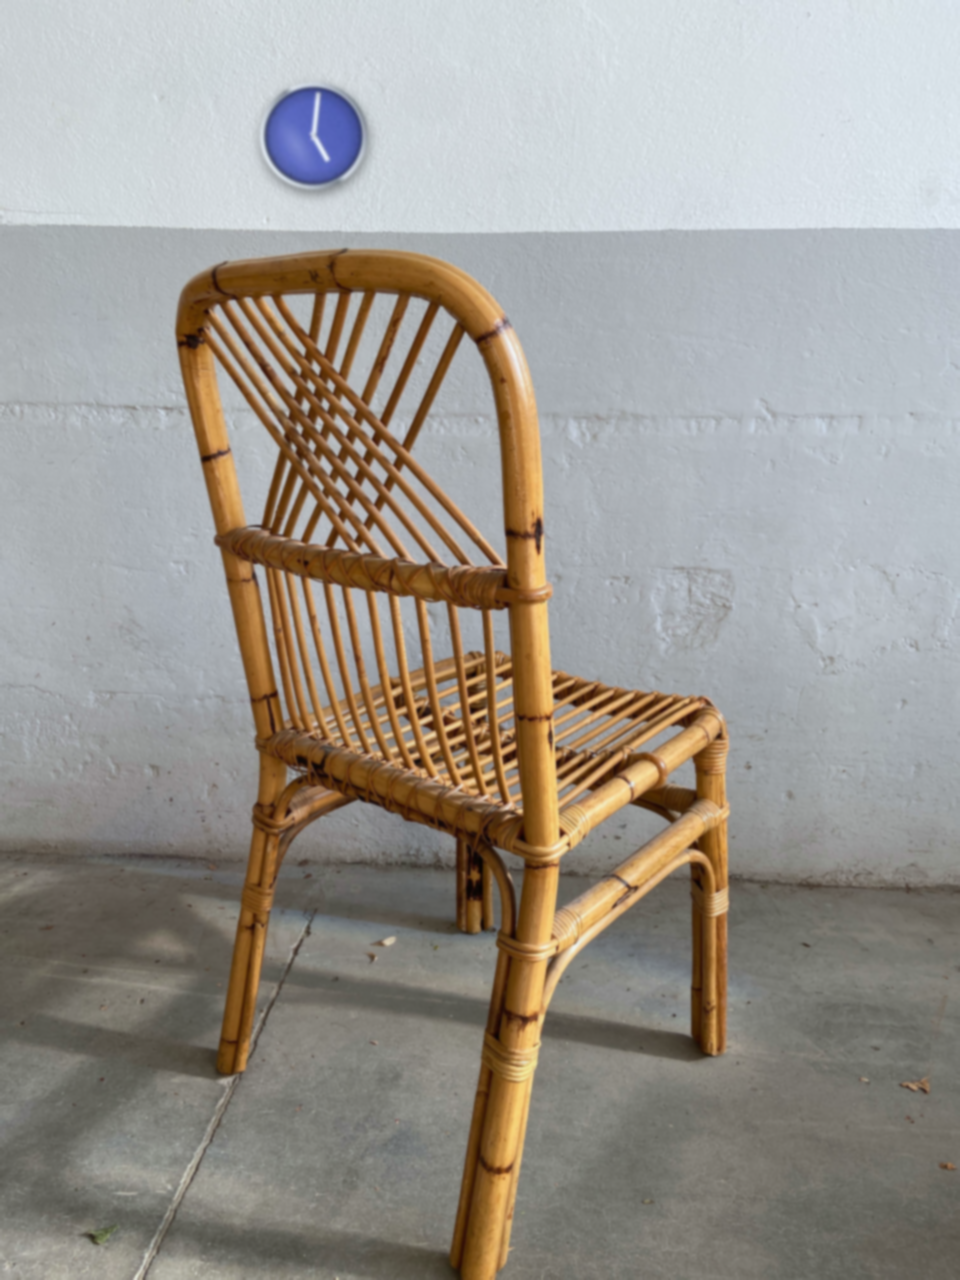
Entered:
5:01
